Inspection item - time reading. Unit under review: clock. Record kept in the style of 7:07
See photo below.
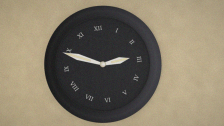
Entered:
2:49
